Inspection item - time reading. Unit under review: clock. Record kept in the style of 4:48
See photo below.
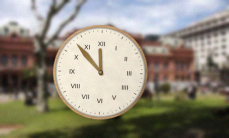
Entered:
11:53
